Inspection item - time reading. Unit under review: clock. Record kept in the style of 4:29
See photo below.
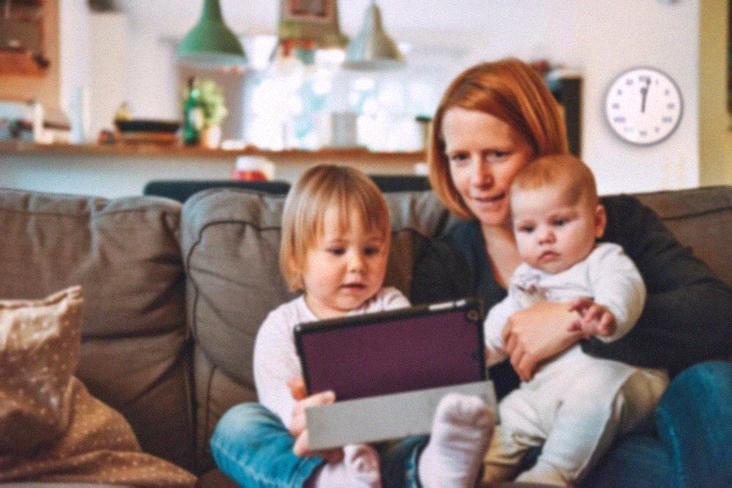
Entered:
12:02
